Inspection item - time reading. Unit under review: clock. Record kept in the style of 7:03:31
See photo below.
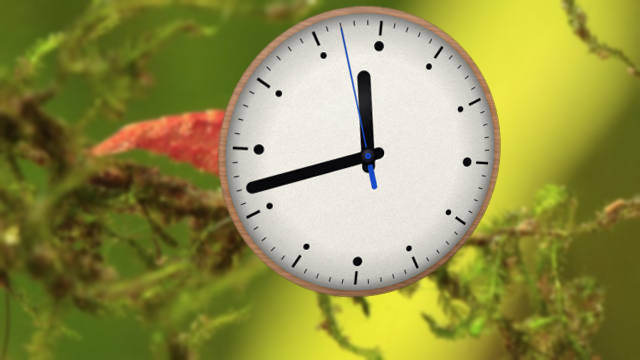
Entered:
11:41:57
